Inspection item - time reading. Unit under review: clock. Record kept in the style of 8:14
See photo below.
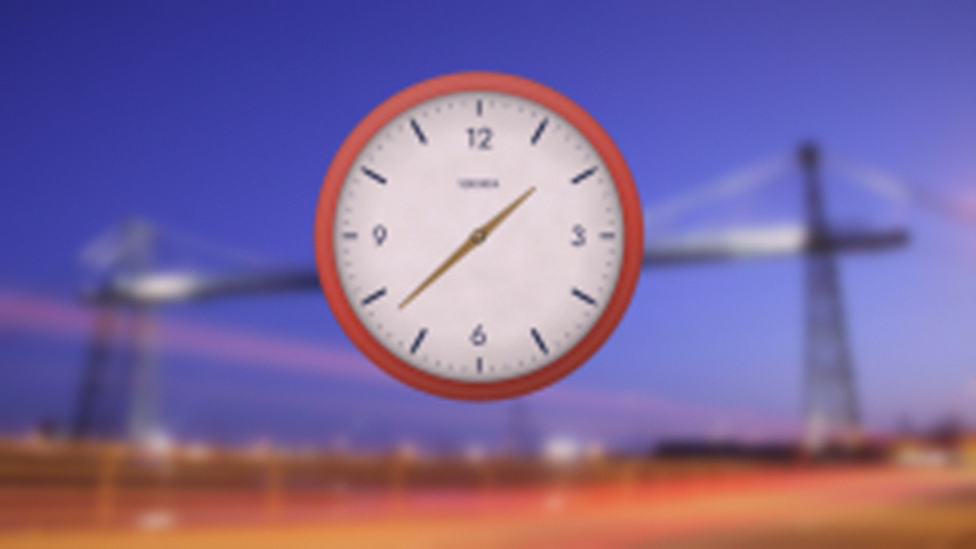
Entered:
1:38
